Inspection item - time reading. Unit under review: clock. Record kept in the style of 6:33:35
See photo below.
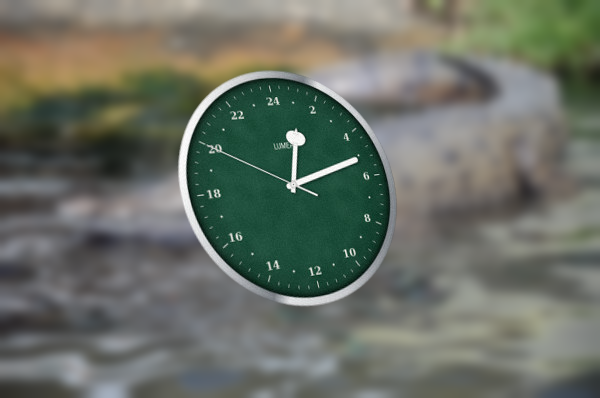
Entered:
1:12:50
